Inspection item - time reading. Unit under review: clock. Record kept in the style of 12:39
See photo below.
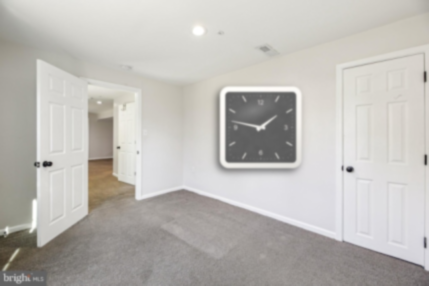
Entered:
1:47
